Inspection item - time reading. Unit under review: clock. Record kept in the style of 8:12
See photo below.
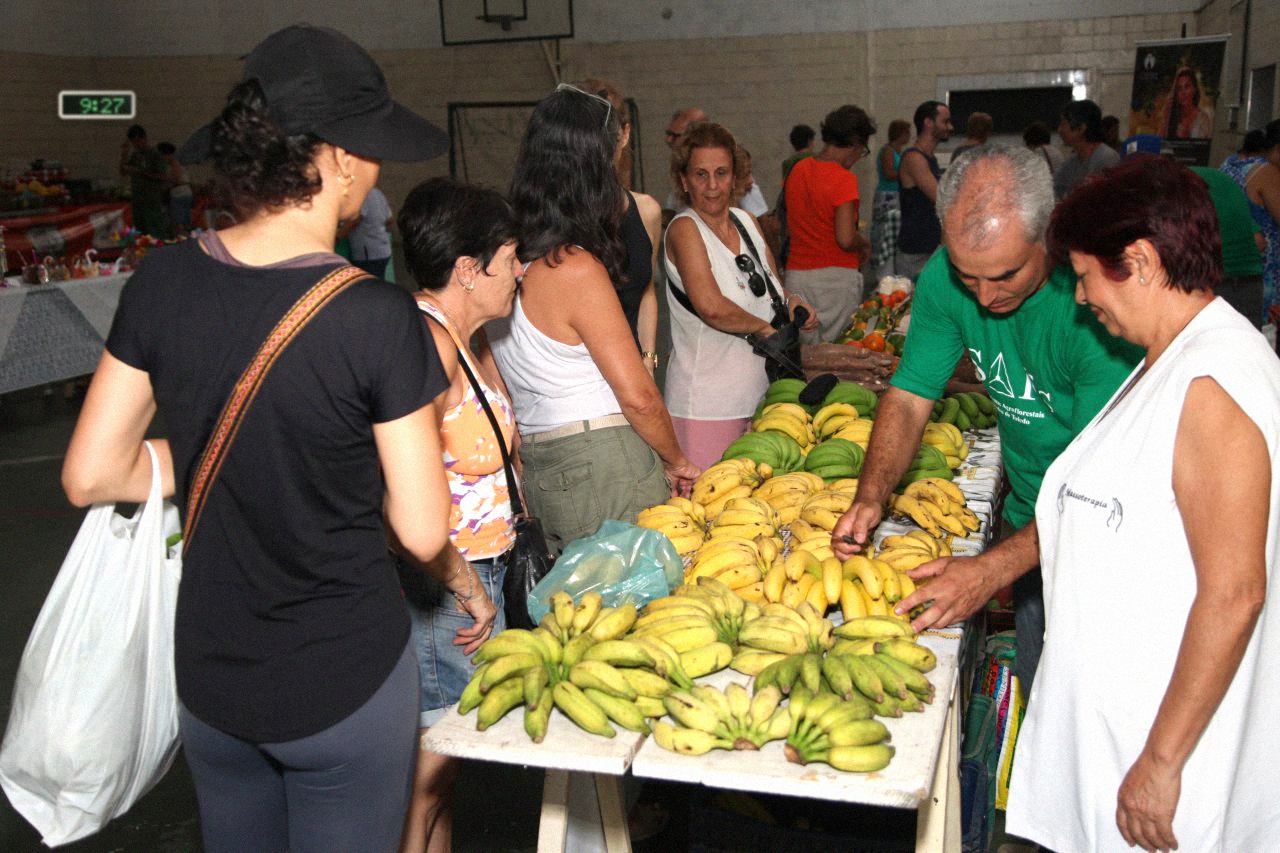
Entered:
9:27
